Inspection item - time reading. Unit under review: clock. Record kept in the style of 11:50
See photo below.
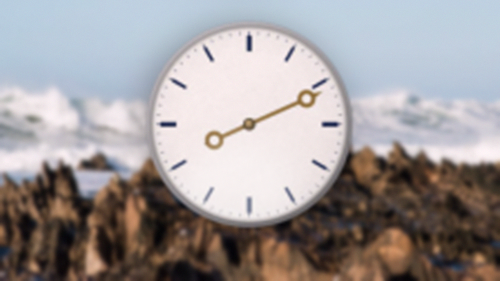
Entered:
8:11
